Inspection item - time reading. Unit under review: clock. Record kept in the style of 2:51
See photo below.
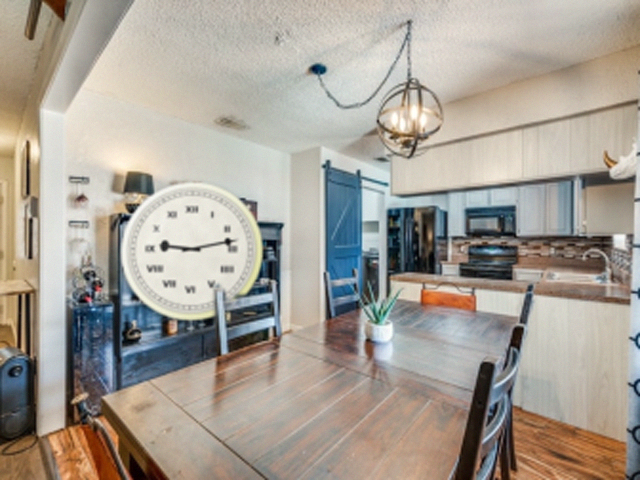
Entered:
9:13
